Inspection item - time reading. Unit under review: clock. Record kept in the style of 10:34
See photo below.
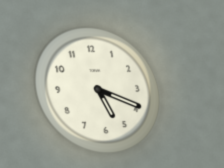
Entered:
5:19
